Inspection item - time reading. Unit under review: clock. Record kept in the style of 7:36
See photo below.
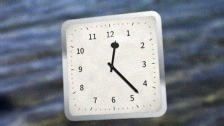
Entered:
12:23
